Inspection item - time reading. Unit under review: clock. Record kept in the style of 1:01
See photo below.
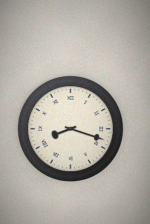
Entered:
8:18
